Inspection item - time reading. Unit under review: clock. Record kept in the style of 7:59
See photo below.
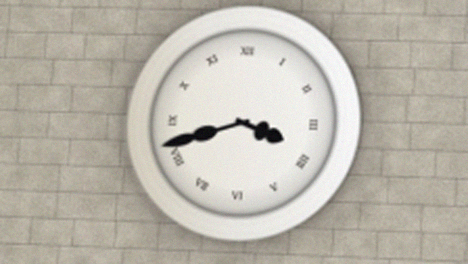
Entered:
3:42
